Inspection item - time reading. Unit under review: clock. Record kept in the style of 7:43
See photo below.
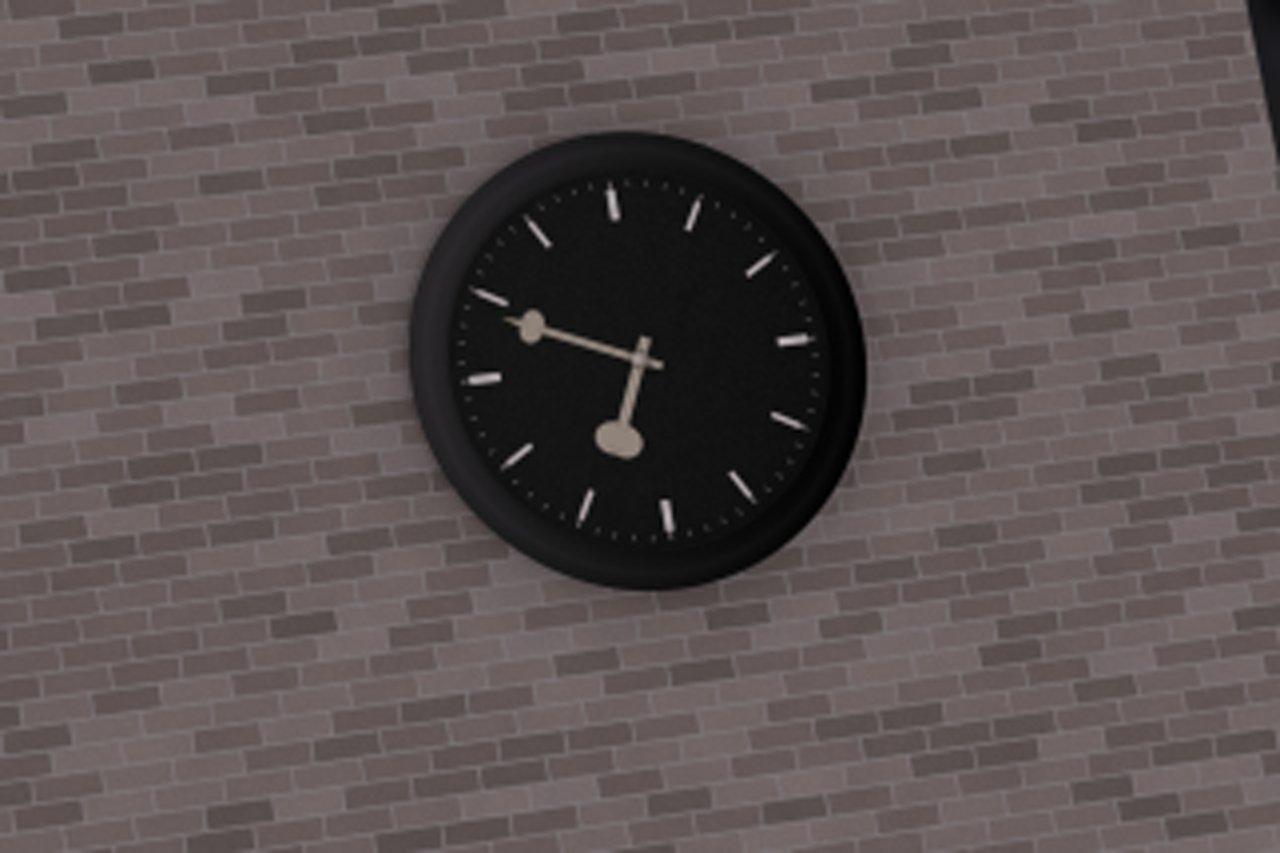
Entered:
6:49
